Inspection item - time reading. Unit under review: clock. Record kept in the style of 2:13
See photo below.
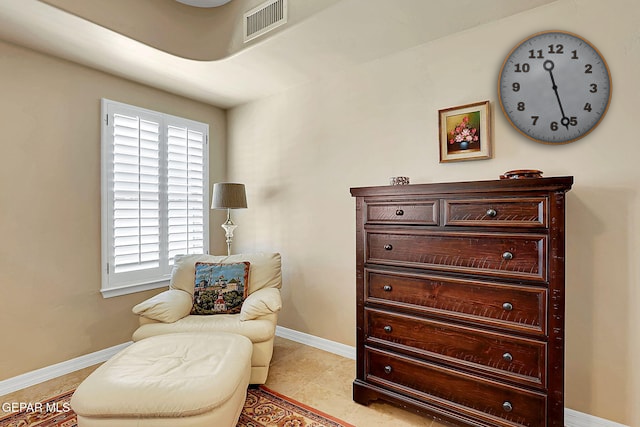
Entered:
11:27
